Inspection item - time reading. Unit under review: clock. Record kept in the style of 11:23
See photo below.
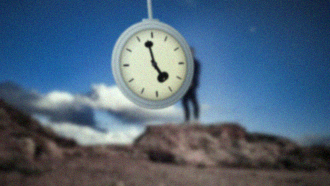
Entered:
4:58
